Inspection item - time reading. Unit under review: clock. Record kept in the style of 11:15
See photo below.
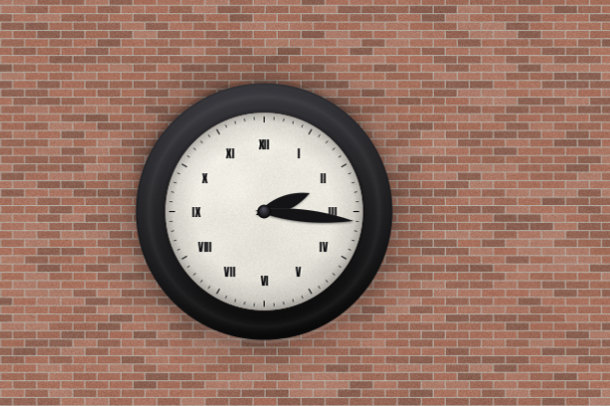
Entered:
2:16
